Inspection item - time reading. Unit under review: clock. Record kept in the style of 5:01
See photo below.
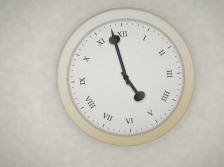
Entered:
4:58
